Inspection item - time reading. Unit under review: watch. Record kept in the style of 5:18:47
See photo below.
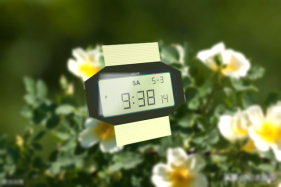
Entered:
9:38:14
